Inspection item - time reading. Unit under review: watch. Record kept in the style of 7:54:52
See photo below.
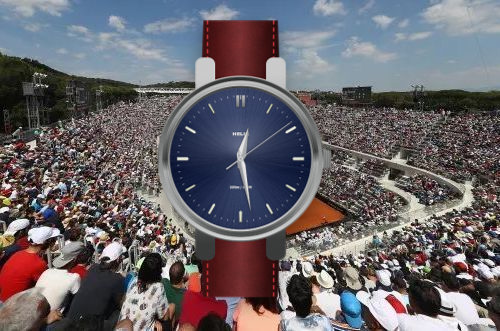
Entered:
12:28:09
